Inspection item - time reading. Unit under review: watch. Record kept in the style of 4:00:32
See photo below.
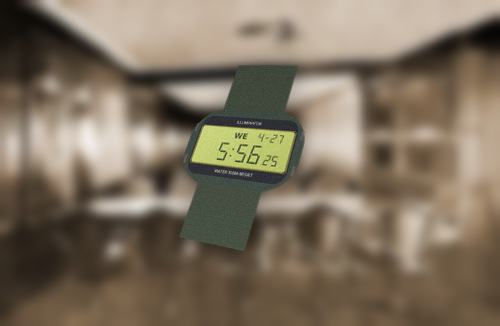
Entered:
5:56:25
